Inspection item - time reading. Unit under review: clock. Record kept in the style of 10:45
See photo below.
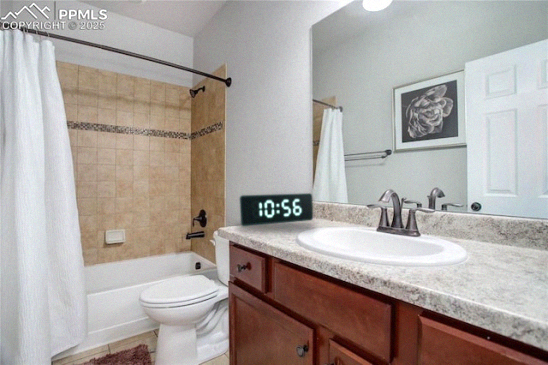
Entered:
10:56
